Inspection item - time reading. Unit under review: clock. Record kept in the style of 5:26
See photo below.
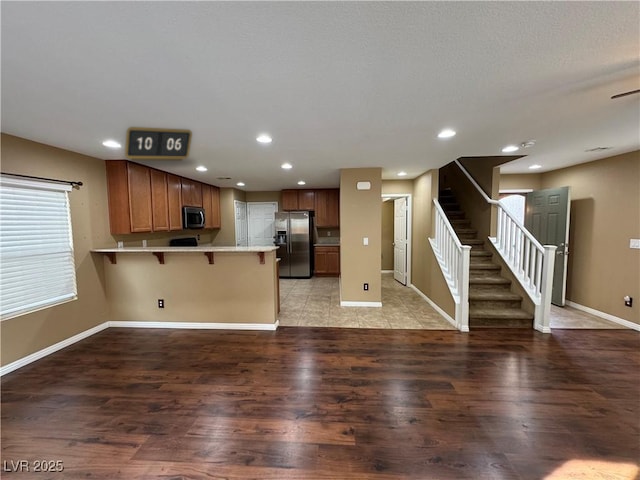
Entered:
10:06
